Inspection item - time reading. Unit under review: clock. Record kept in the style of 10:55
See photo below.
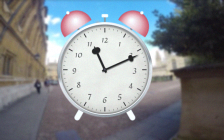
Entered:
11:11
